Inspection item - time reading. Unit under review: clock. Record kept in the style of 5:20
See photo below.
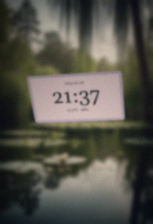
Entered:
21:37
